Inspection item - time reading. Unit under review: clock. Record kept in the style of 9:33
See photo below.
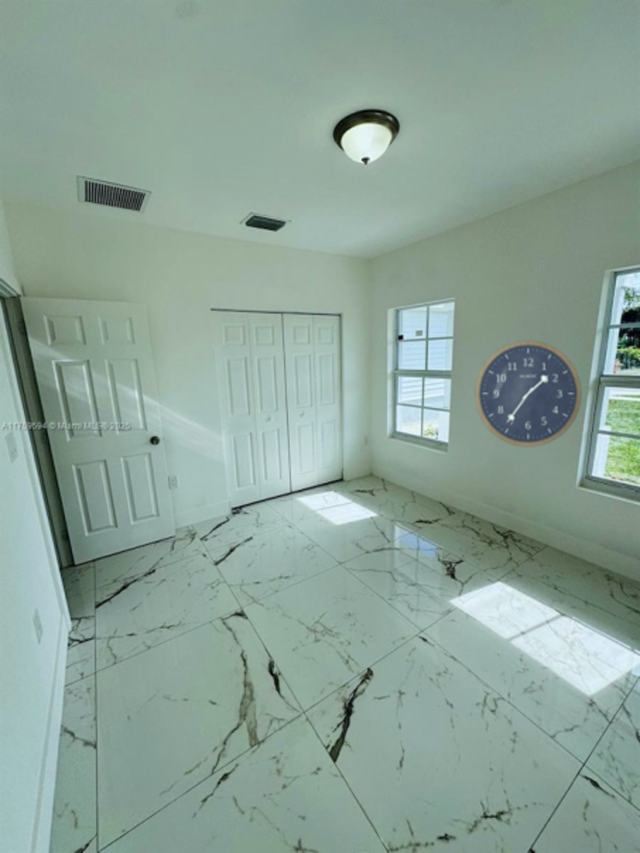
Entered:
1:36
